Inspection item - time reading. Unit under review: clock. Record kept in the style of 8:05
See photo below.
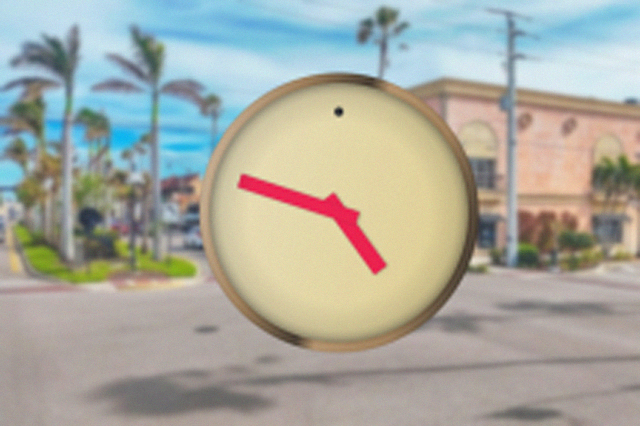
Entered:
4:48
